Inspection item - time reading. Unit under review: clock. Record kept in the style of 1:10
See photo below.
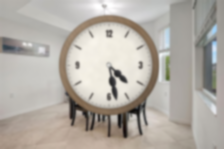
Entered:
4:28
